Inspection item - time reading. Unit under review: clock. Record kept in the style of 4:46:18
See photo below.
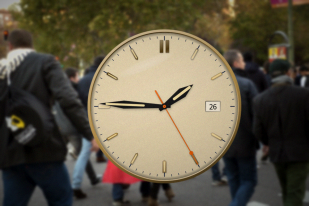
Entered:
1:45:25
